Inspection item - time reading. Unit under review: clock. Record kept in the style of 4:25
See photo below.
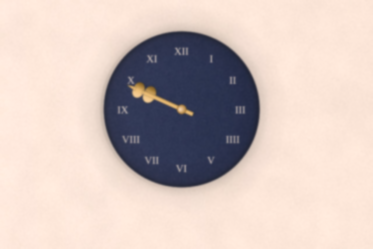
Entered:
9:49
